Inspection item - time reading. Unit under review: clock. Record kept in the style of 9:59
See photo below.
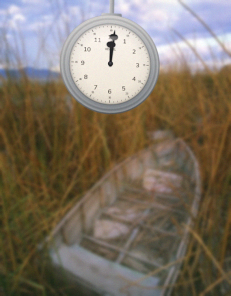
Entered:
12:01
